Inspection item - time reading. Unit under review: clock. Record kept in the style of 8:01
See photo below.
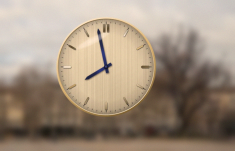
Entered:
7:58
